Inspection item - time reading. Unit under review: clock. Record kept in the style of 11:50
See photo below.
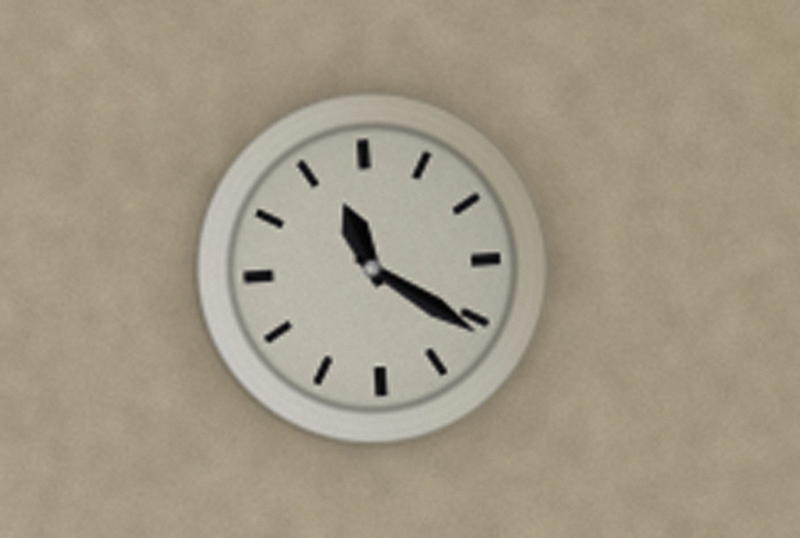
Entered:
11:21
